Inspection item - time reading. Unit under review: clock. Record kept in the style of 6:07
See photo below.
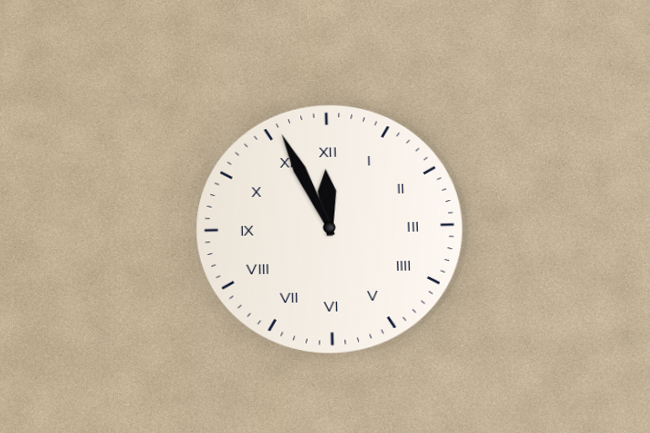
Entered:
11:56
